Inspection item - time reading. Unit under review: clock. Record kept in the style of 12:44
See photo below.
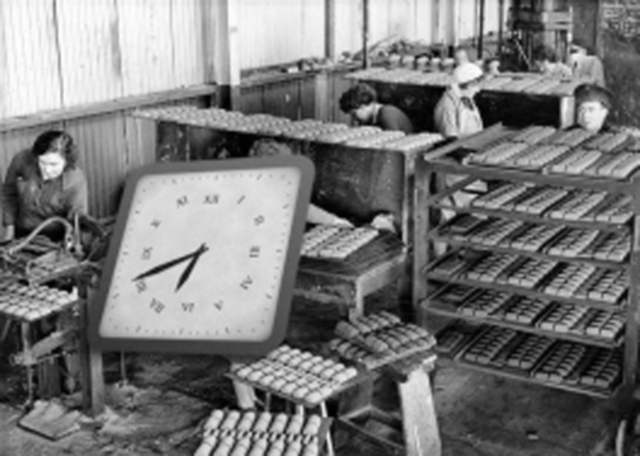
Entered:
6:41
